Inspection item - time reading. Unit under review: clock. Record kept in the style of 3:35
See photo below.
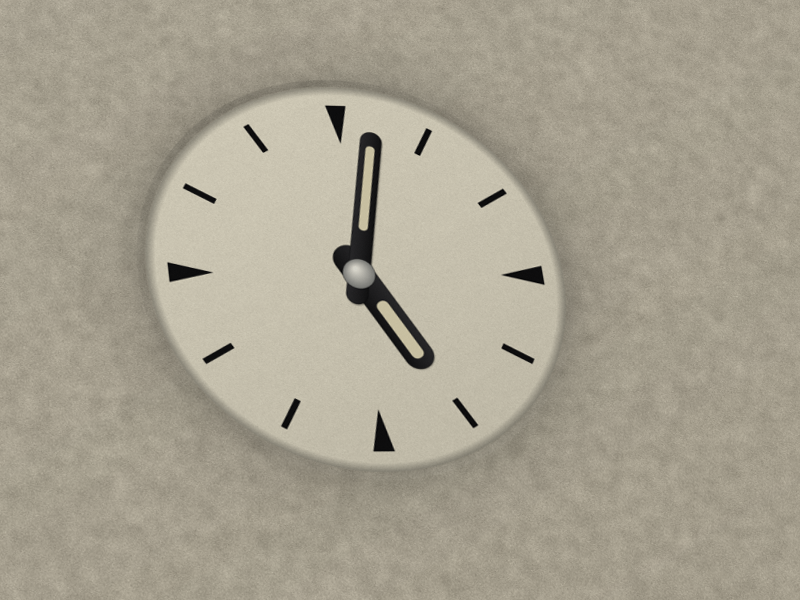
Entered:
5:02
